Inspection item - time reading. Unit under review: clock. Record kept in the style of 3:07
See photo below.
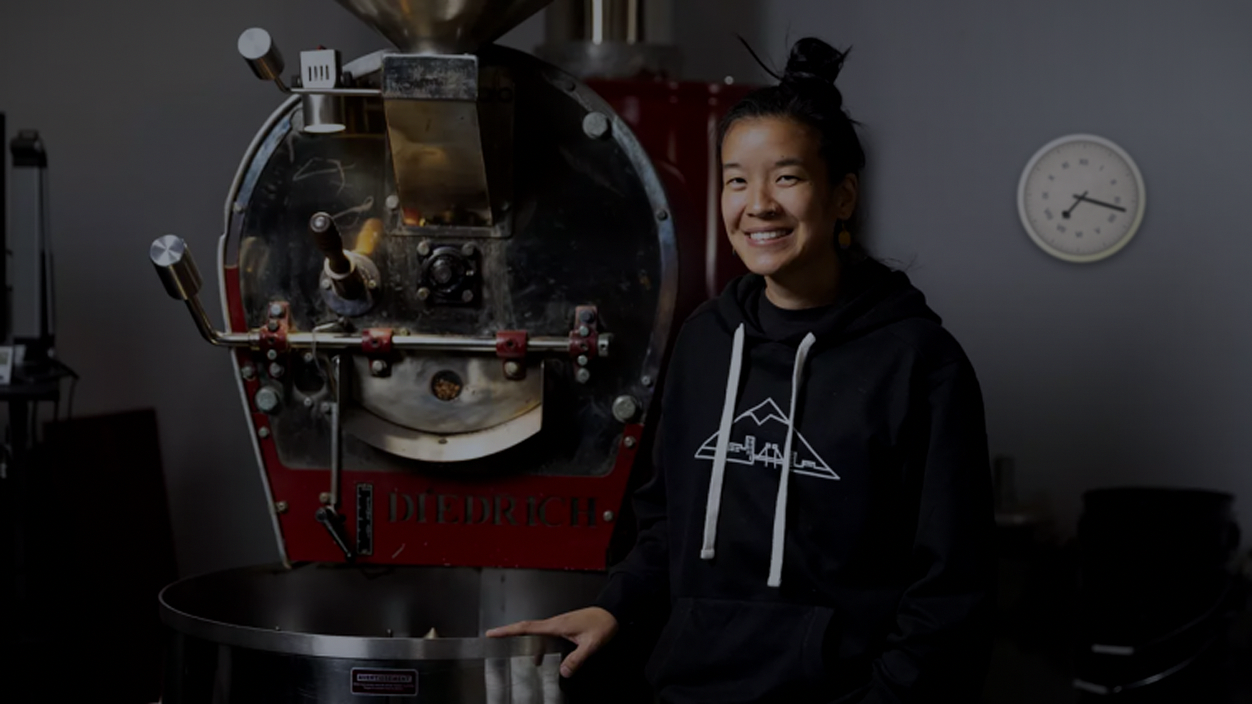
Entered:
7:17
